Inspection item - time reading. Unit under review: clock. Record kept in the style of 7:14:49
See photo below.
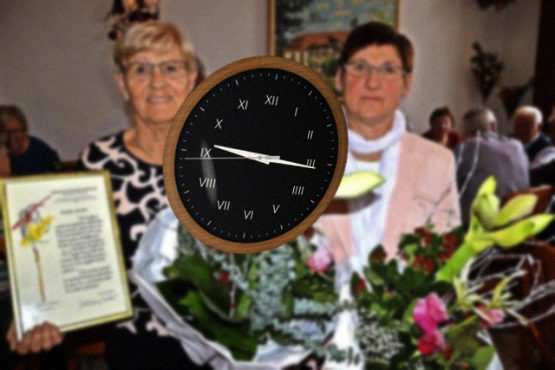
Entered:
9:15:44
